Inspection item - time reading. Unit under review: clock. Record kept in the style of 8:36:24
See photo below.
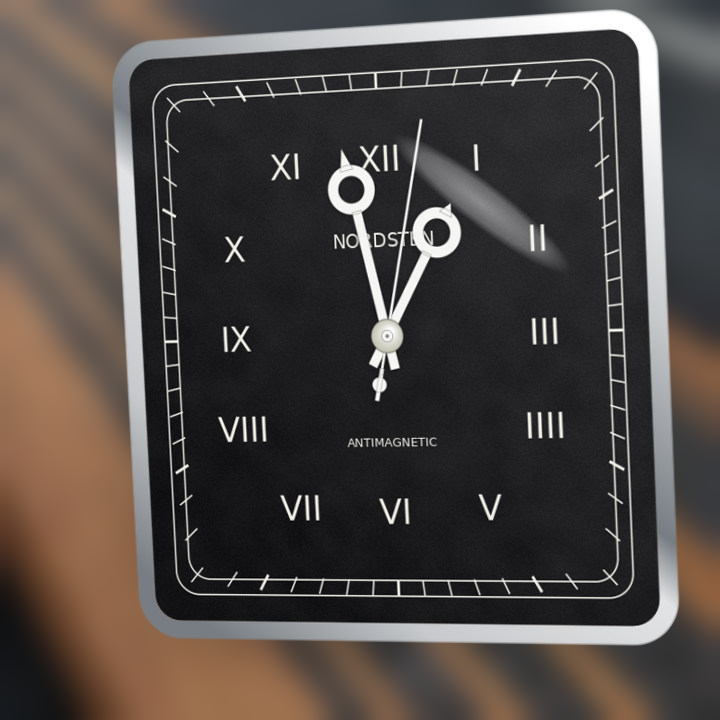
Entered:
12:58:02
